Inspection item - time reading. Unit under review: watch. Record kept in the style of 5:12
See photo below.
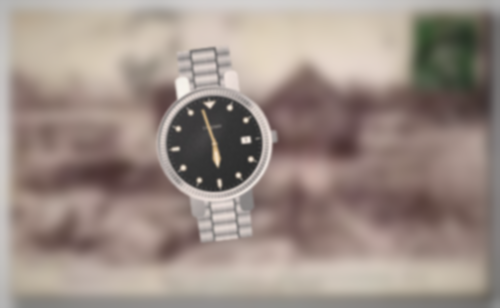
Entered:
5:58
